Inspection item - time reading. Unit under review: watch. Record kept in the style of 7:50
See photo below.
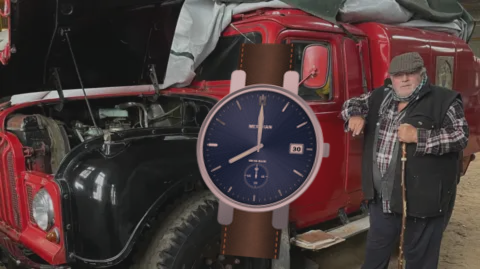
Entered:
8:00
